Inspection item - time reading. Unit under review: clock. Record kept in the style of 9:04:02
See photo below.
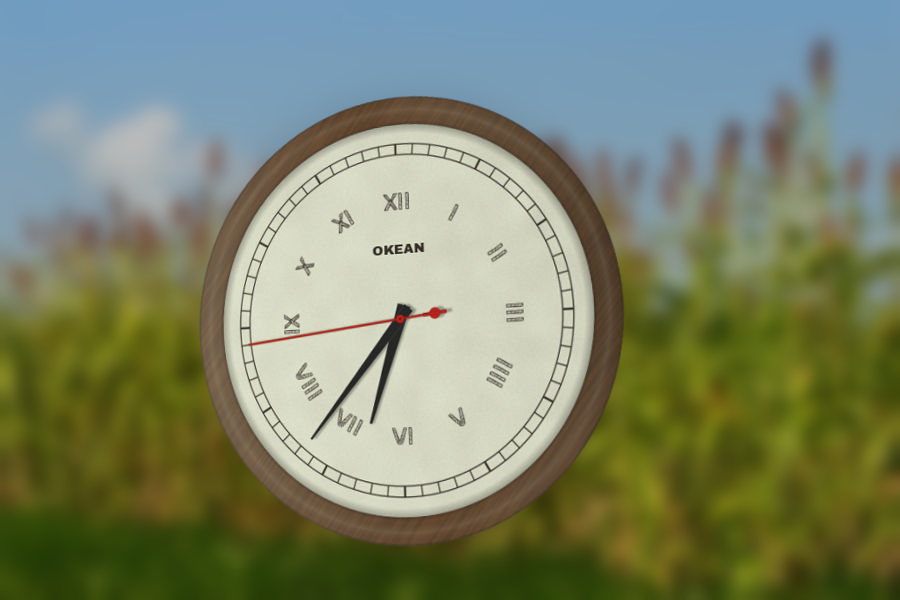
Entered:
6:36:44
